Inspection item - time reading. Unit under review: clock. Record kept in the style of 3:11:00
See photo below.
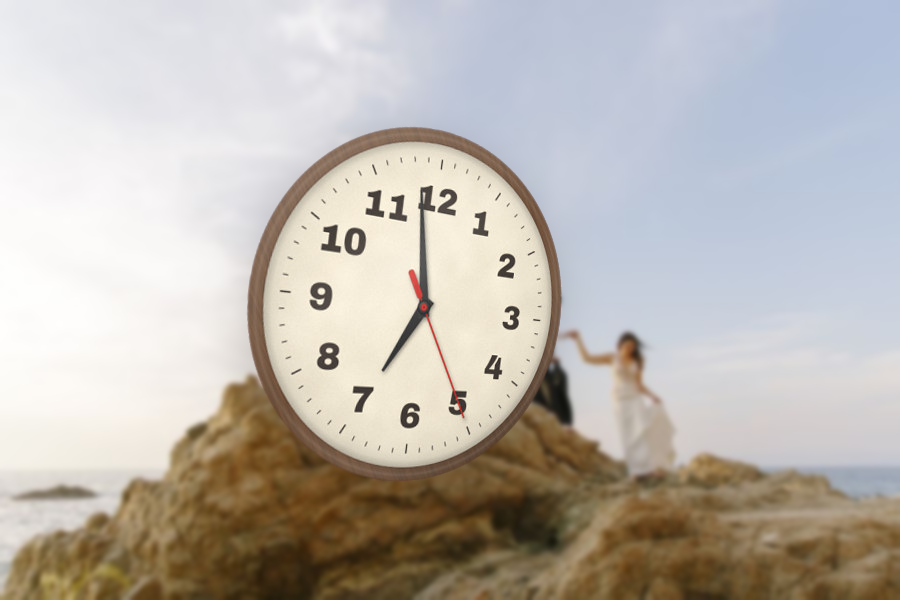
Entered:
6:58:25
